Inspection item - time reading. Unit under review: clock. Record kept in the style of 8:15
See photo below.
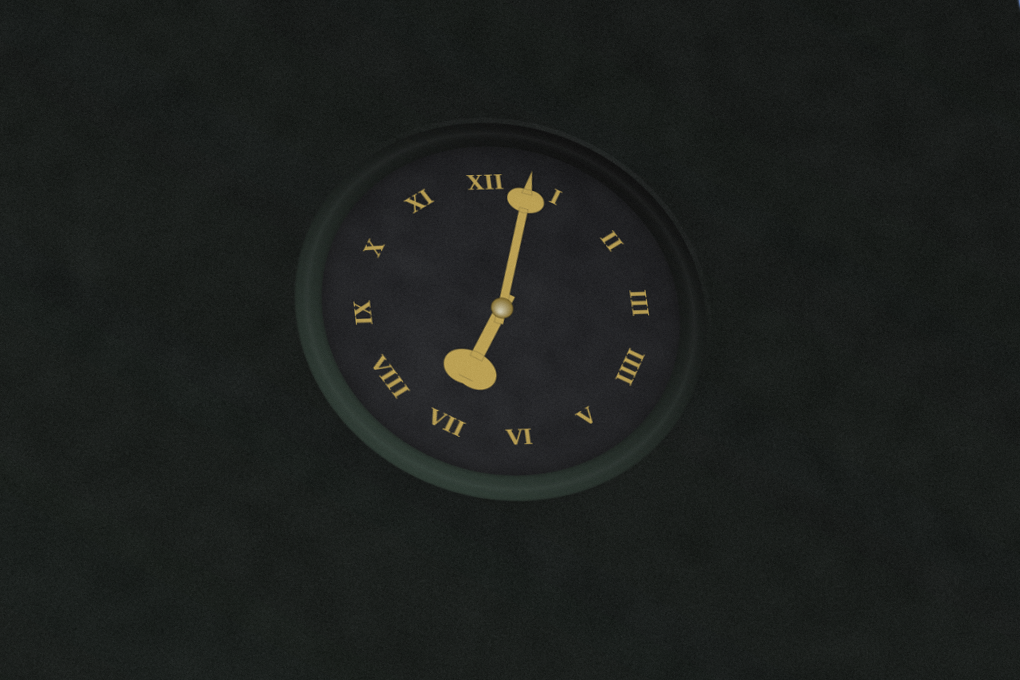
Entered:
7:03
